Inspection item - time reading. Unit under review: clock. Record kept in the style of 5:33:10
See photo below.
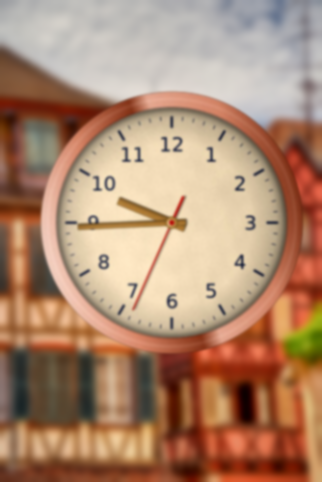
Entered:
9:44:34
